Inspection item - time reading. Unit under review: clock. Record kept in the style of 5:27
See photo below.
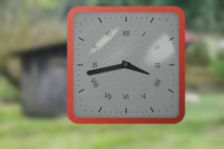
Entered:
3:43
